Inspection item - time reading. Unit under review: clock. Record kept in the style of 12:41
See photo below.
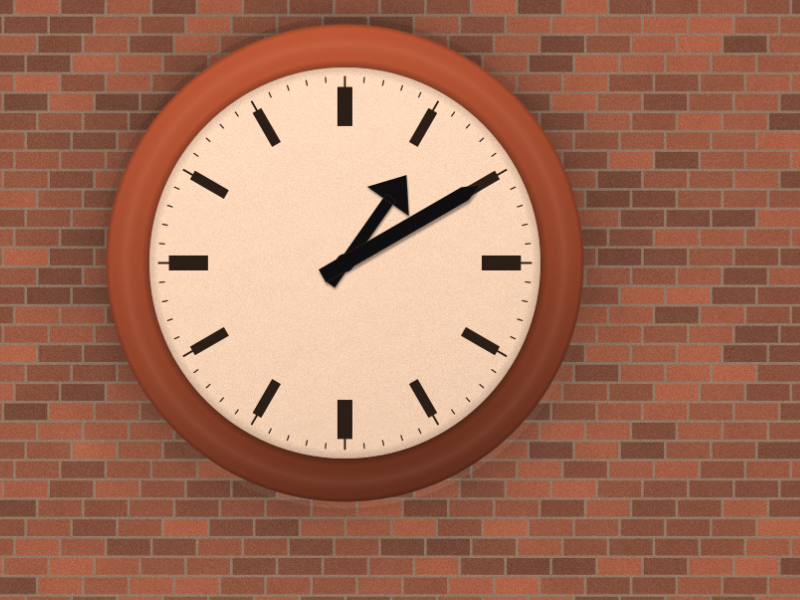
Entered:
1:10
